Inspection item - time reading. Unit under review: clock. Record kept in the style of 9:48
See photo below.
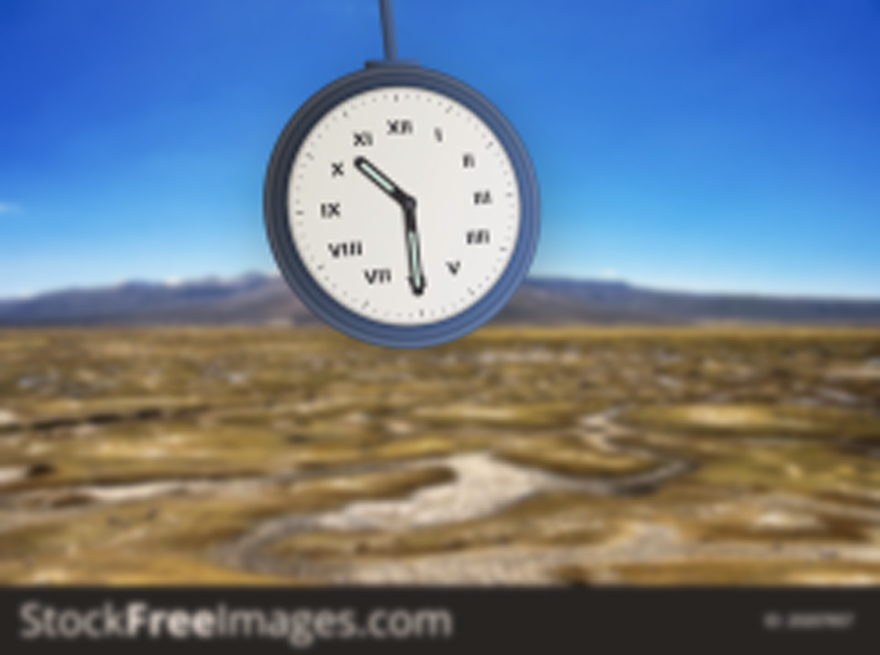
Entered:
10:30
